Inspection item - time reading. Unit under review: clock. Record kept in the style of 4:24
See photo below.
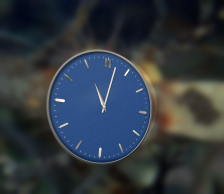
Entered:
11:02
